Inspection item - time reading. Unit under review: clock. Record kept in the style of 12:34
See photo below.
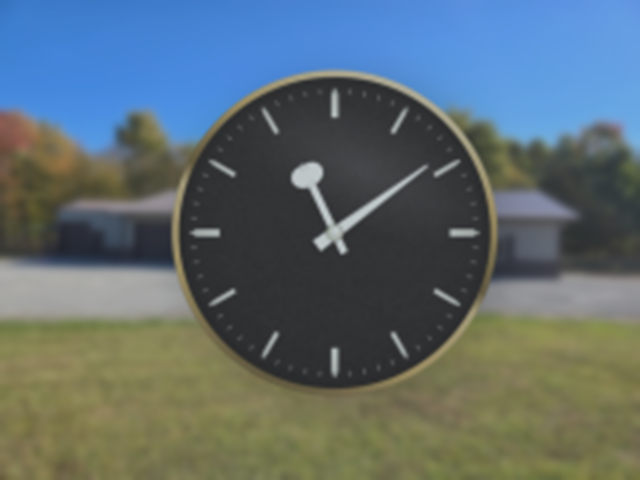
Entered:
11:09
